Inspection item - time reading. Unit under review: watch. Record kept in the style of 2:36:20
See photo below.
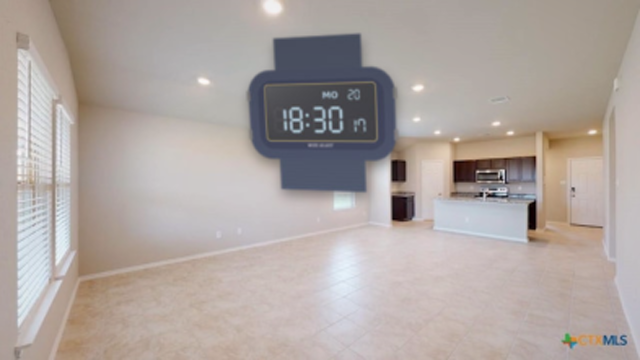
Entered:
18:30:17
